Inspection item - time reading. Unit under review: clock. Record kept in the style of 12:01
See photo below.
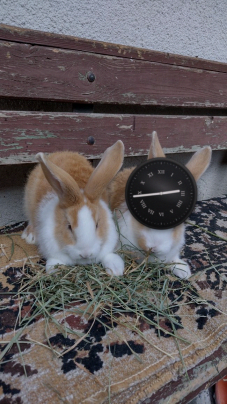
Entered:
2:44
